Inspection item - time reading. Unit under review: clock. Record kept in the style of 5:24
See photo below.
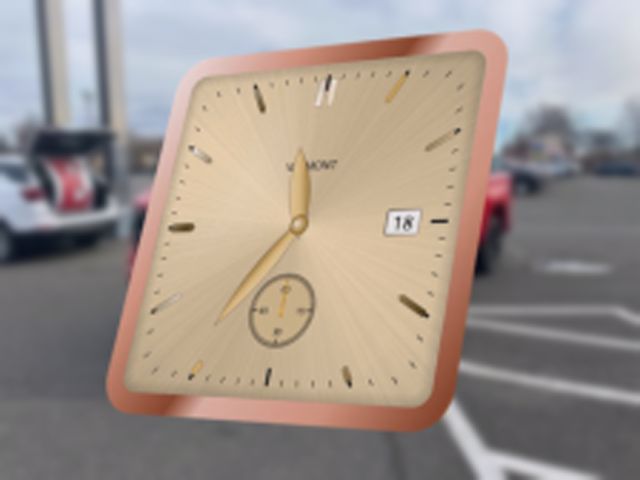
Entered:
11:36
